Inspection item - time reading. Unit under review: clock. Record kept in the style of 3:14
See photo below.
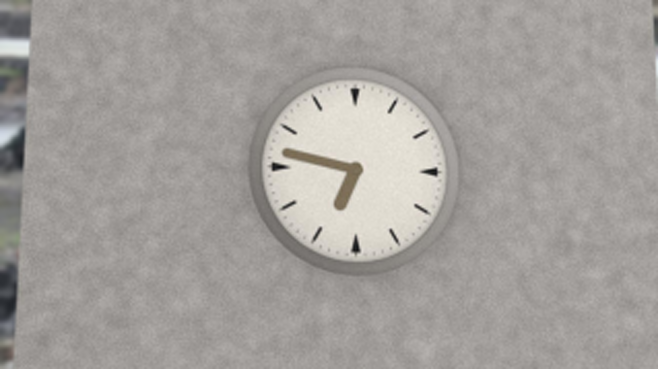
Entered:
6:47
